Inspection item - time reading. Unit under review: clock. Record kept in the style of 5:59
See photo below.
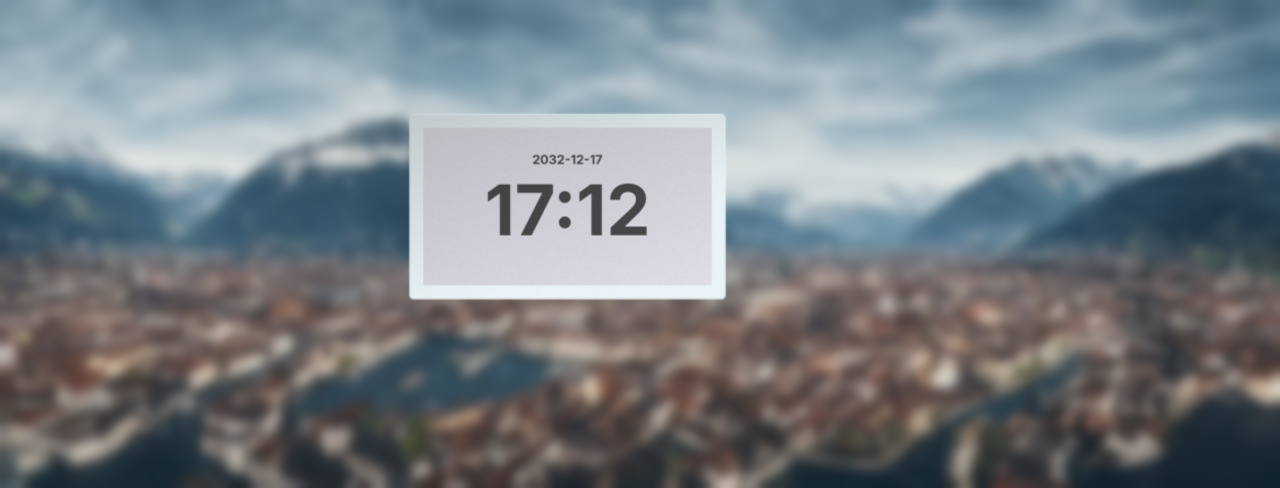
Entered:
17:12
